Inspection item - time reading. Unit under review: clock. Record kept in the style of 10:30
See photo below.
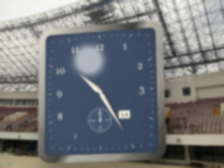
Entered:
10:25
